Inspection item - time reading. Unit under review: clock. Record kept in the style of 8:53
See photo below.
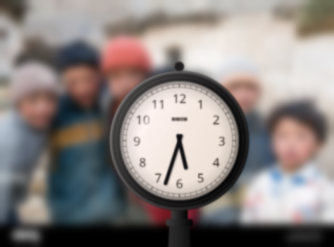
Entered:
5:33
